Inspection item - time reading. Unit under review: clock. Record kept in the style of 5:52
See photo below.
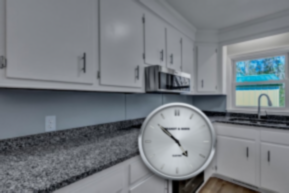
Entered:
4:52
